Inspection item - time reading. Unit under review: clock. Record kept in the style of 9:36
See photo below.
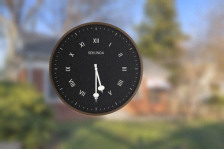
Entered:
5:30
